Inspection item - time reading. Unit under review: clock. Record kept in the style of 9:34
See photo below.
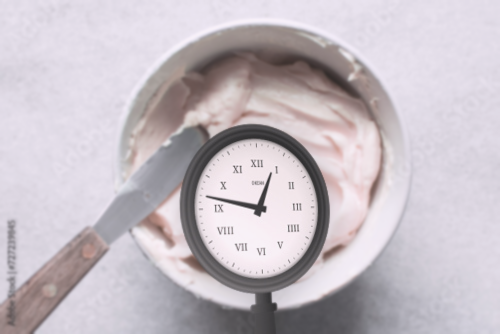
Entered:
12:47
